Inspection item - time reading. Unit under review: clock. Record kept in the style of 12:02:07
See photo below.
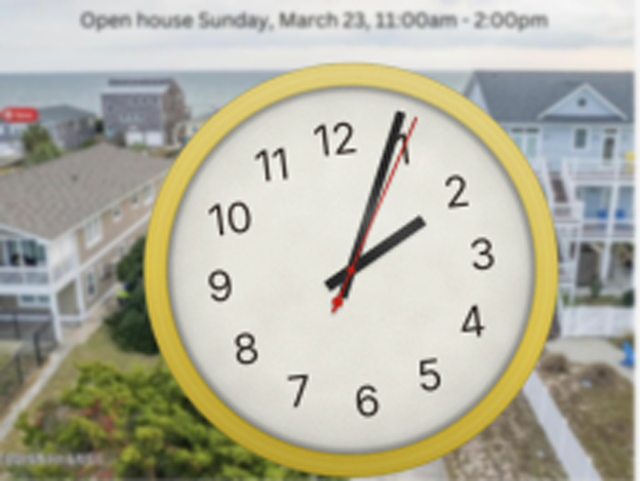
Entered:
2:04:05
